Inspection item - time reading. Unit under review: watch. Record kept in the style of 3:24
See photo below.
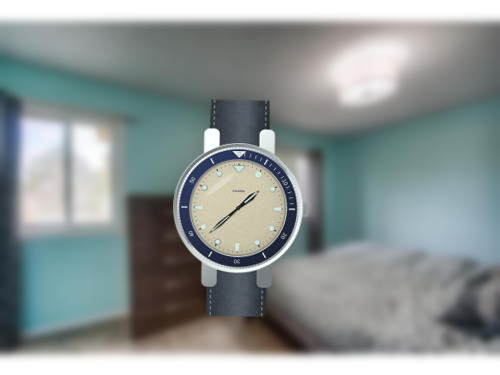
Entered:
1:38
